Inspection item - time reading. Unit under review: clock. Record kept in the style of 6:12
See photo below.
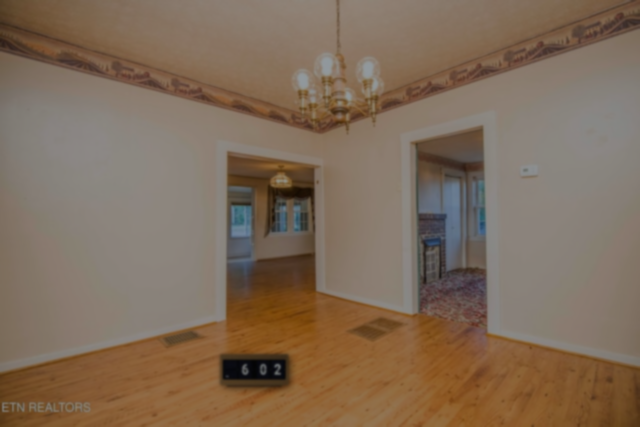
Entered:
6:02
